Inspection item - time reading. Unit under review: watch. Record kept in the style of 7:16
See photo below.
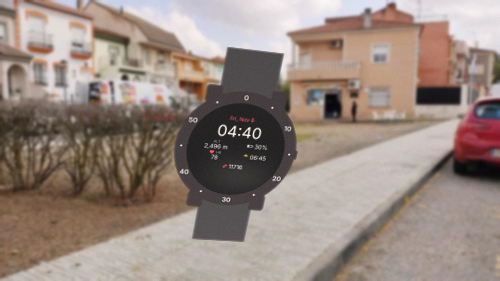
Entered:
4:40
